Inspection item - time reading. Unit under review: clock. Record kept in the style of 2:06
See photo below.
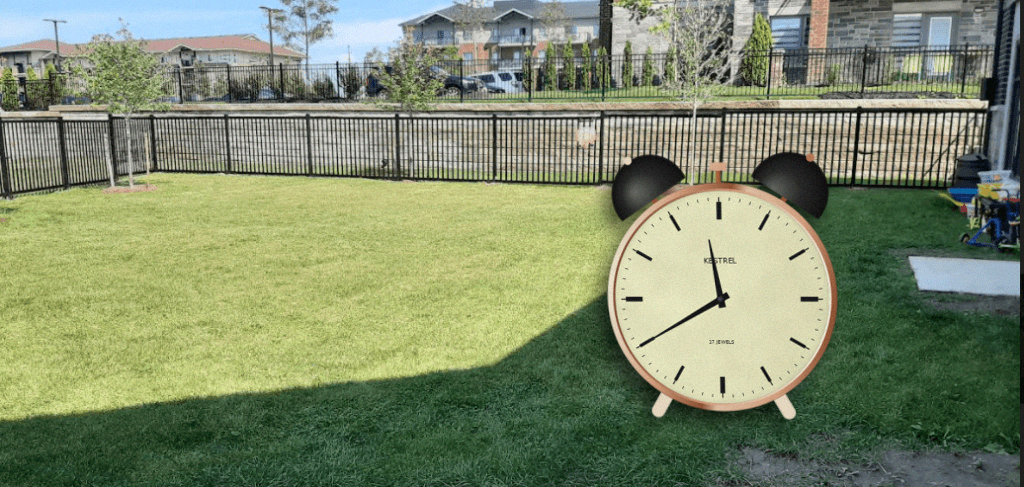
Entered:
11:40
